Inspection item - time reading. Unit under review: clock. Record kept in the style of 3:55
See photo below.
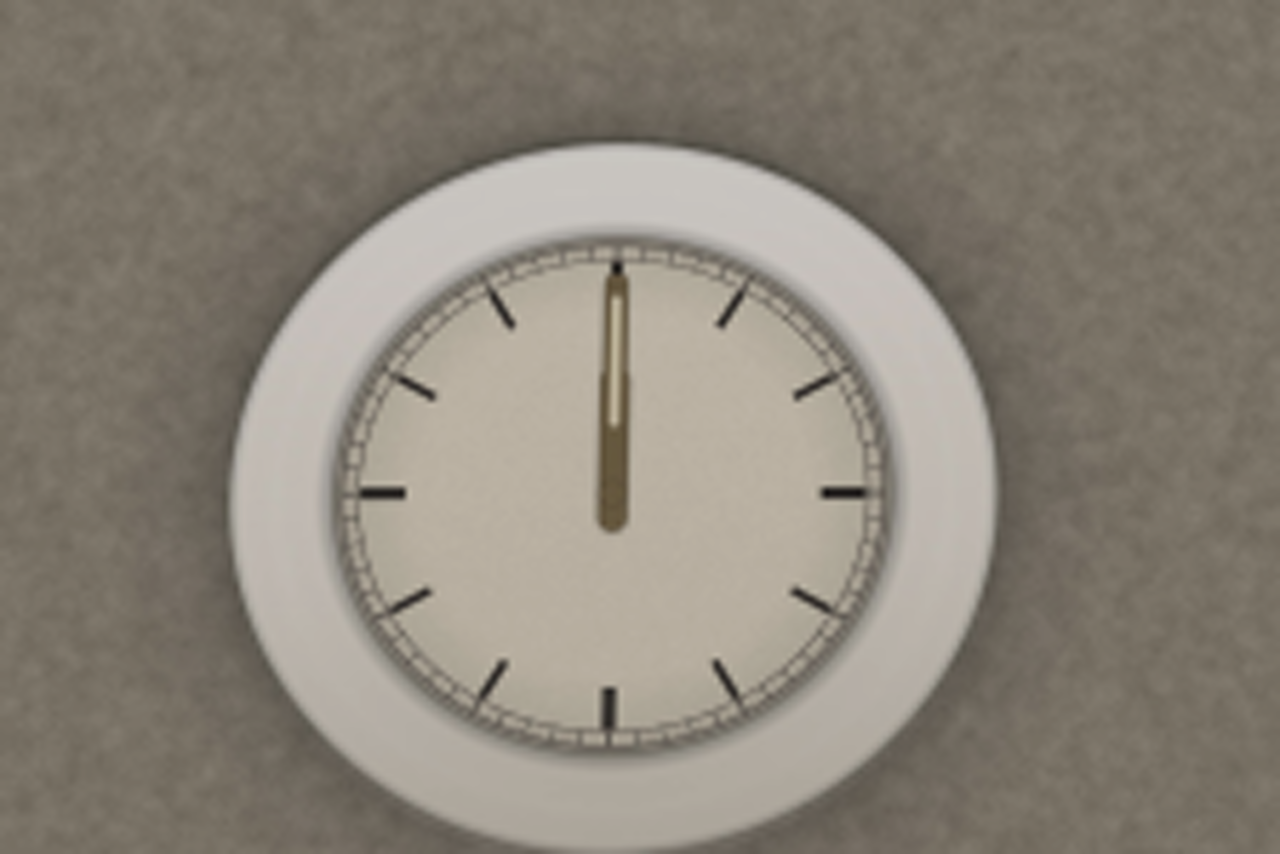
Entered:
12:00
